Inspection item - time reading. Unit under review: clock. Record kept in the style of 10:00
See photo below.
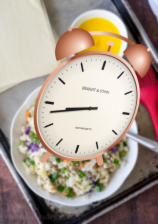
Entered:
8:43
